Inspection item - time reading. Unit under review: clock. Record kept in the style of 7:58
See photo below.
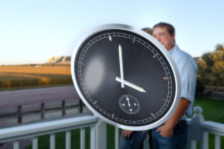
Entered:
4:02
